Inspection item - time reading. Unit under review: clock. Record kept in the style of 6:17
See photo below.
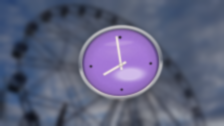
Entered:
7:59
